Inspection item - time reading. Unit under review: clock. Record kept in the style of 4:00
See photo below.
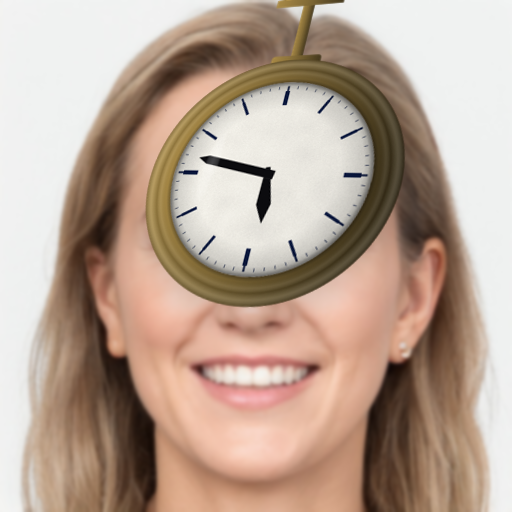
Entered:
5:47
